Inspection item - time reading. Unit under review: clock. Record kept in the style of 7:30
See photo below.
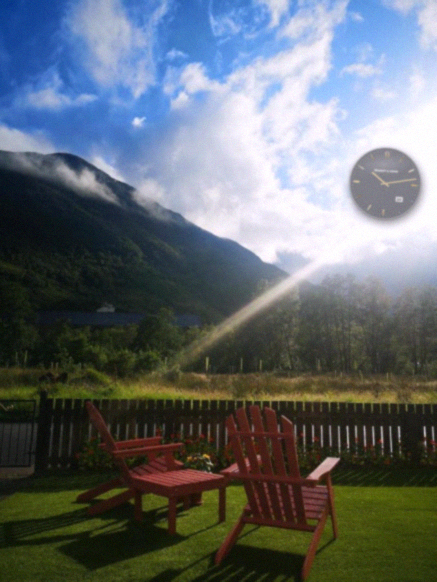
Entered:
10:13
